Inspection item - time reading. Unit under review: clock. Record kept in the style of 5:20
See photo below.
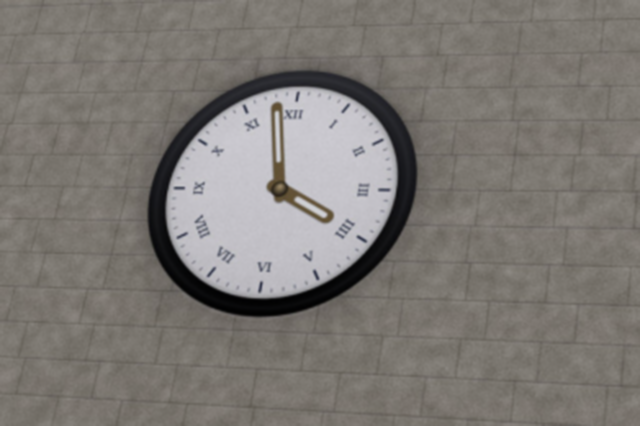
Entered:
3:58
